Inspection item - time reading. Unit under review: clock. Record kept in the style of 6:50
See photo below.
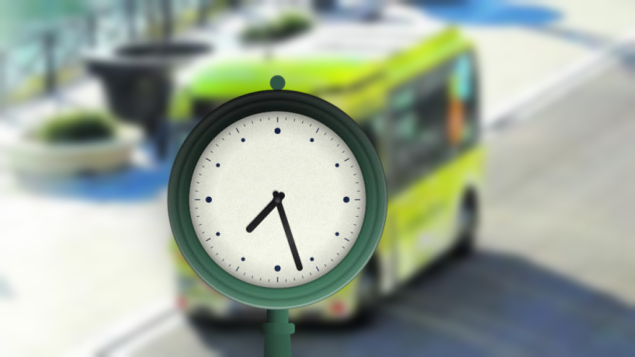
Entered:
7:27
